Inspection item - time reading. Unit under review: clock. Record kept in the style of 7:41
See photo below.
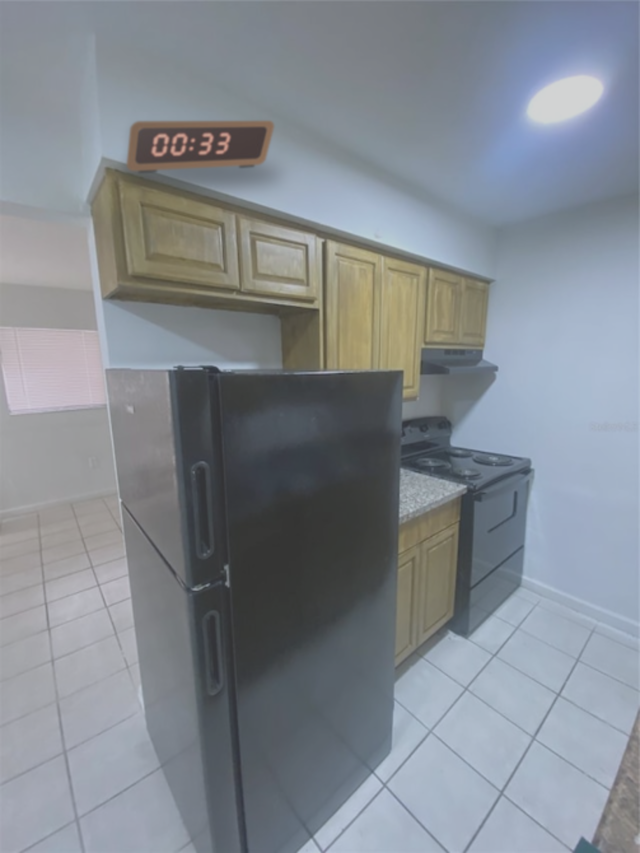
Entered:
0:33
